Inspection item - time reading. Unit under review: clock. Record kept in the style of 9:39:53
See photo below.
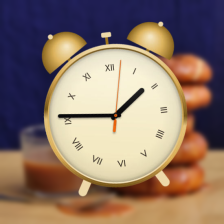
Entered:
1:46:02
